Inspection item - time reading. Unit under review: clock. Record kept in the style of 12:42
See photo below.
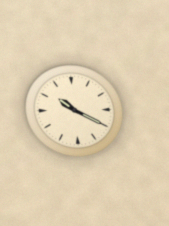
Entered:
10:20
